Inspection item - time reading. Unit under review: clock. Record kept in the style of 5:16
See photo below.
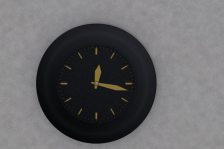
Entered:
12:17
